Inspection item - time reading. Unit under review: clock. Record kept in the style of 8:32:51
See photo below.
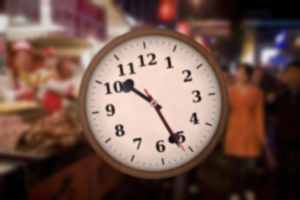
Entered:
10:26:26
